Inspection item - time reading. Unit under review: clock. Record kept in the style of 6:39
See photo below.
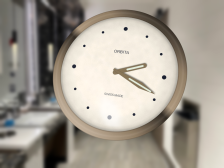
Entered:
2:19
